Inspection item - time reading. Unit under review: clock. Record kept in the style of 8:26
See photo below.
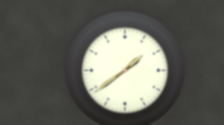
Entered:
1:39
